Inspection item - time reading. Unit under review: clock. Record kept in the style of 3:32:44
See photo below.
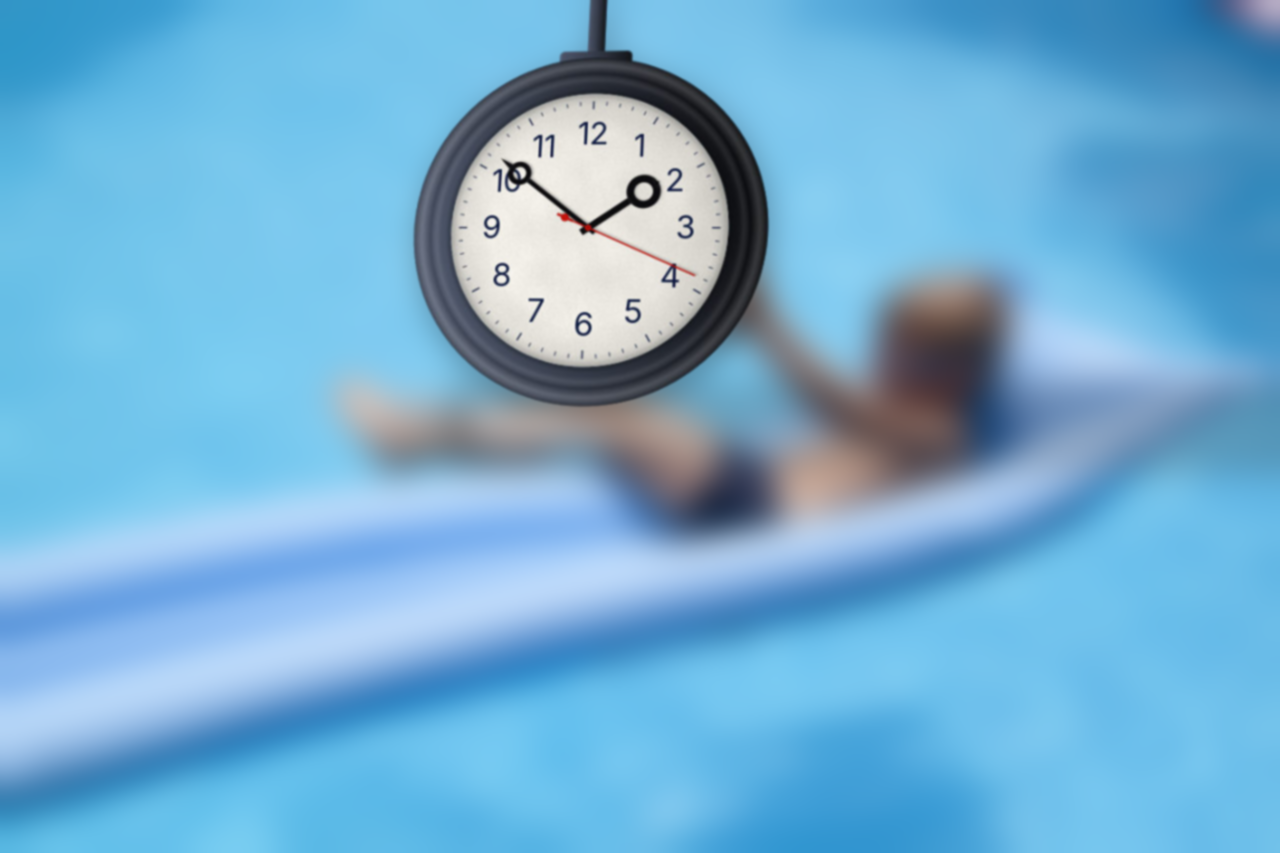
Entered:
1:51:19
